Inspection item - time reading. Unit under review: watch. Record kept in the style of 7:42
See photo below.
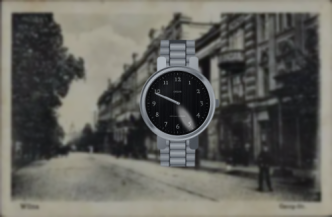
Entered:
9:49
